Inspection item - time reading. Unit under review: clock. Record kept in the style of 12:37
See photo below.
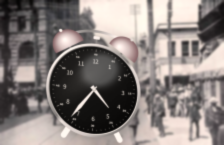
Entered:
4:36
